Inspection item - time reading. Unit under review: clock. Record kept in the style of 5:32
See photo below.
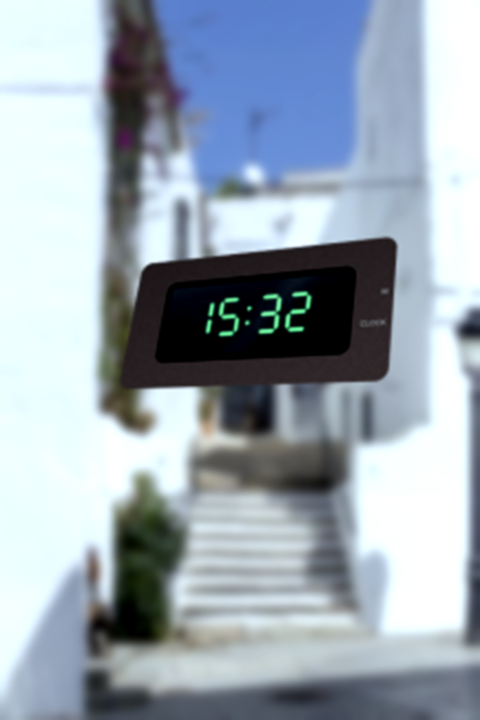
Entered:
15:32
